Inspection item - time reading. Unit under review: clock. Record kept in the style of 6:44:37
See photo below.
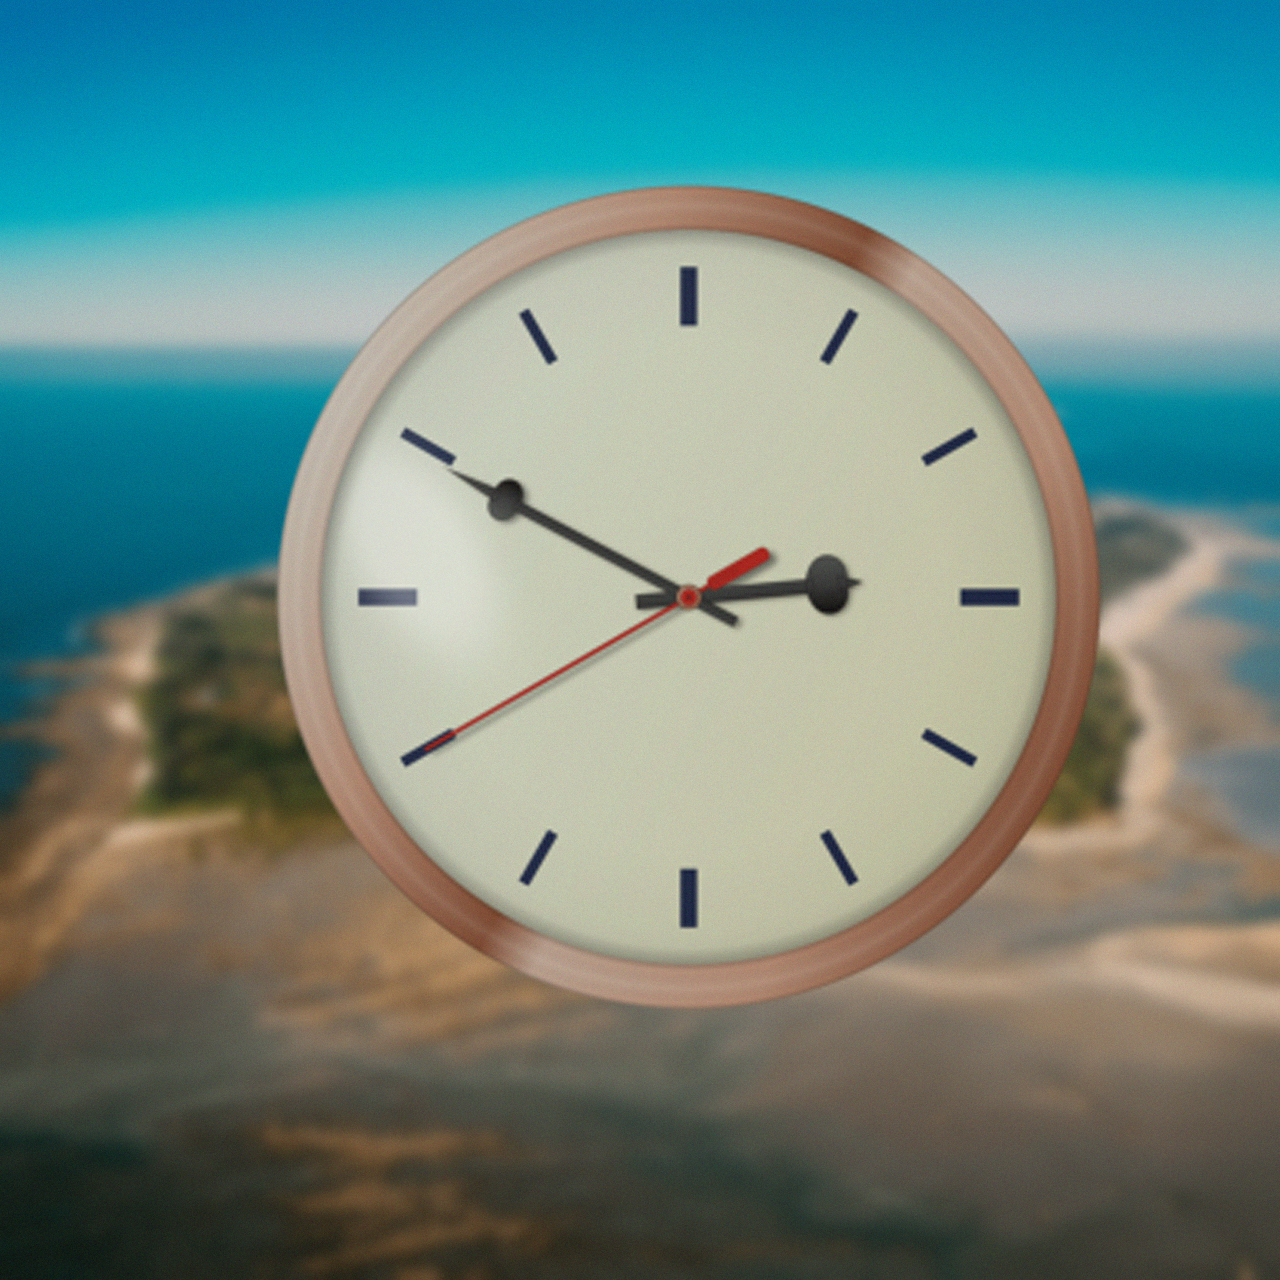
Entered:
2:49:40
